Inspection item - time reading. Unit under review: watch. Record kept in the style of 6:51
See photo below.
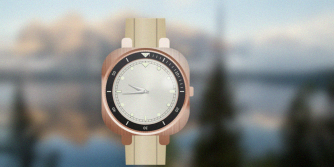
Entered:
9:44
